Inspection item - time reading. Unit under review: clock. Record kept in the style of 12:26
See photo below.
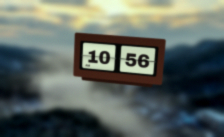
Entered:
10:56
